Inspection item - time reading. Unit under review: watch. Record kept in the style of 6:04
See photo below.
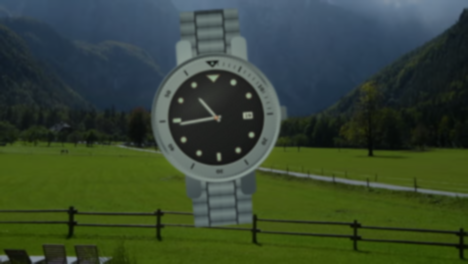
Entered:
10:44
